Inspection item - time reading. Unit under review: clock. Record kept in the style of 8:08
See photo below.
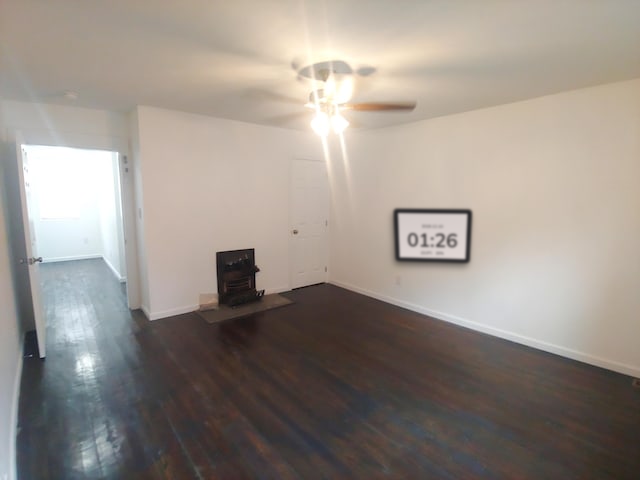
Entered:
1:26
